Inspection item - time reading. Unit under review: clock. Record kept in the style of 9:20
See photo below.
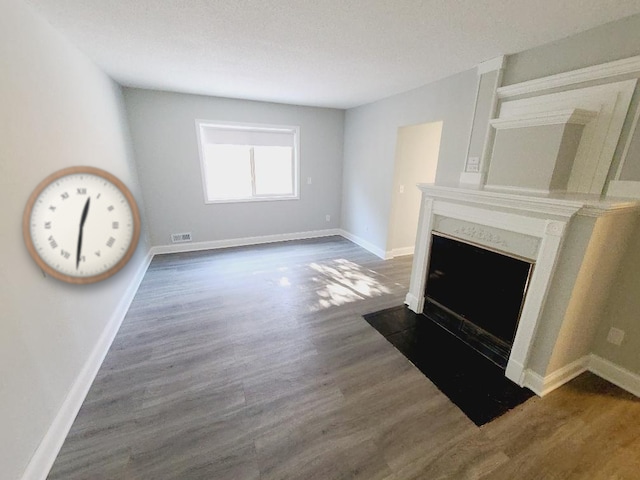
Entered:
12:31
